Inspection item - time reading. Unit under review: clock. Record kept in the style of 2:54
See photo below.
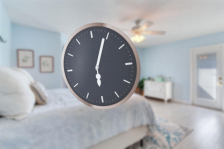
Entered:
6:04
